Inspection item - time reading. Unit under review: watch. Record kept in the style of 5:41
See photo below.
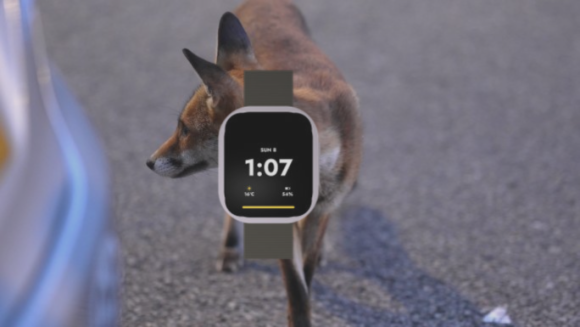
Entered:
1:07
